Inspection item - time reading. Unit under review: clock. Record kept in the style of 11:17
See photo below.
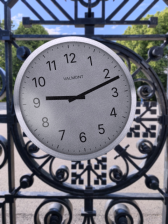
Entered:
9:12
